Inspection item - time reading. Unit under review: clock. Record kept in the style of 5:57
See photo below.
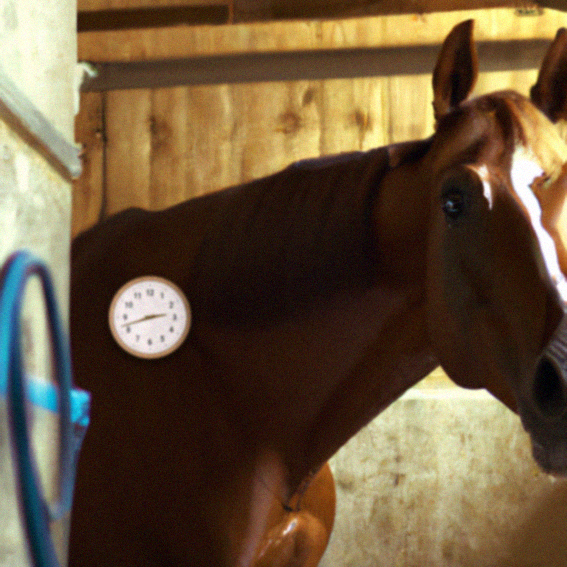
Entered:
2:42
